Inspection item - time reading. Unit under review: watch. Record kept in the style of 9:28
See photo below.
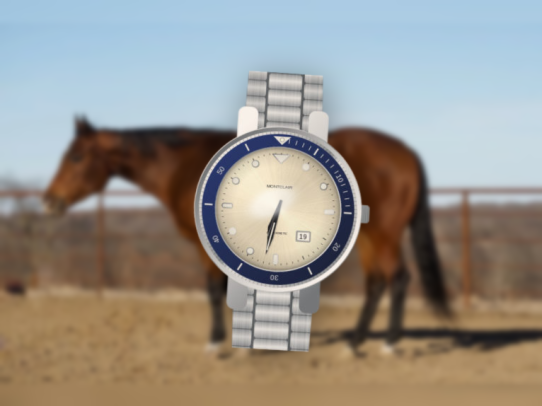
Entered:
6:32
